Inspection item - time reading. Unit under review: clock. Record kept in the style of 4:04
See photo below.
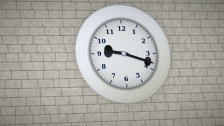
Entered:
9:18
